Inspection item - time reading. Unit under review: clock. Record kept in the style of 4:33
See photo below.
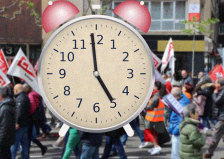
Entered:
4:59
